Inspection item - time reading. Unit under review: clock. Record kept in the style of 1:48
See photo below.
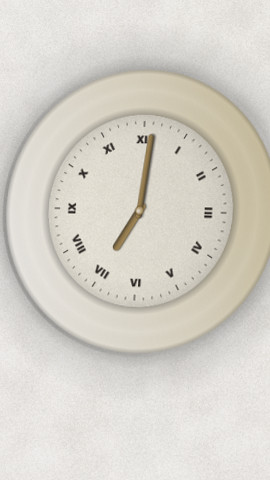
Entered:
7:01
